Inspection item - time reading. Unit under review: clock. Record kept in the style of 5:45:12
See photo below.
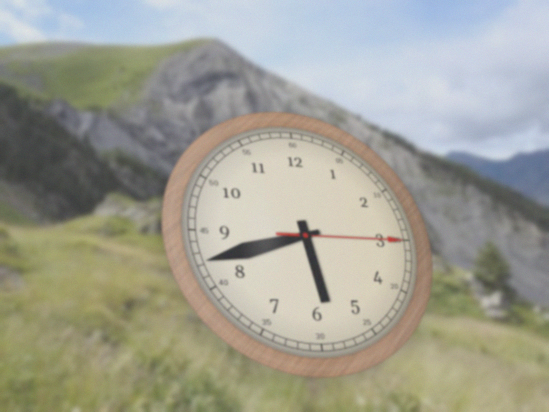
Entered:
5:42:15
